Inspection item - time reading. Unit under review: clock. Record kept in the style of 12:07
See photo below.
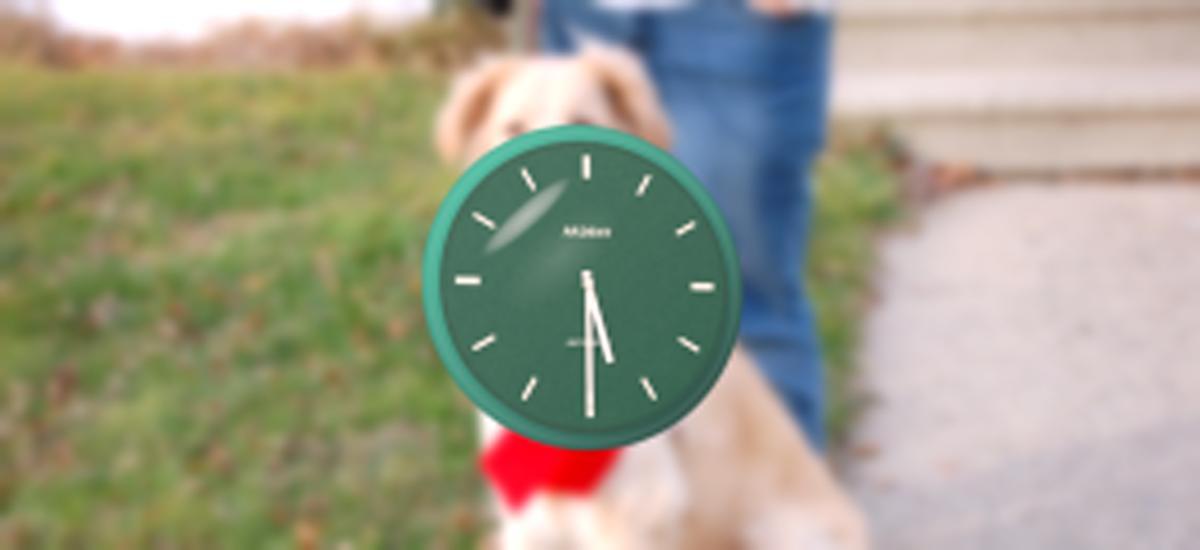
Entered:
5:30
